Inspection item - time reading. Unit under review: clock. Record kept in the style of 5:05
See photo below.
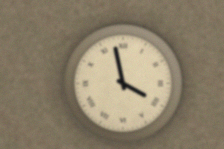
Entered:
3:58
